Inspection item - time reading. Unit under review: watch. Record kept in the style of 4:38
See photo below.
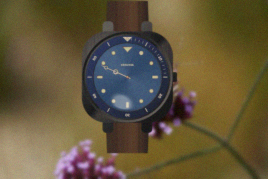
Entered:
9:49
